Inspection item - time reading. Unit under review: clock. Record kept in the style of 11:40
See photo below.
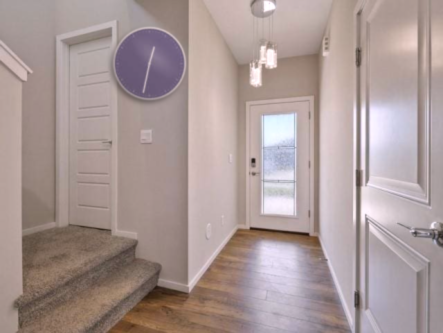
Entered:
12:32
